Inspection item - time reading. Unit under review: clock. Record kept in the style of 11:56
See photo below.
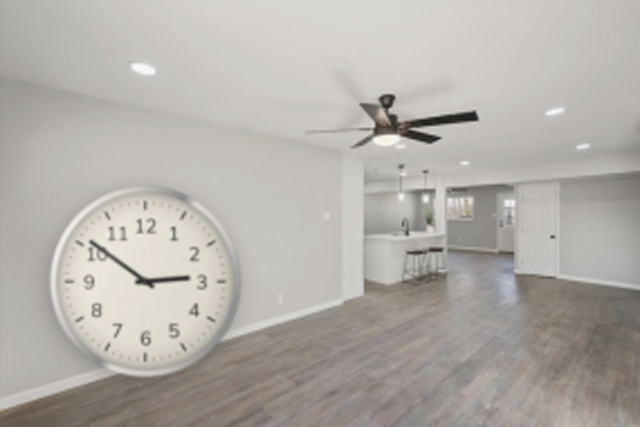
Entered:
2:51
